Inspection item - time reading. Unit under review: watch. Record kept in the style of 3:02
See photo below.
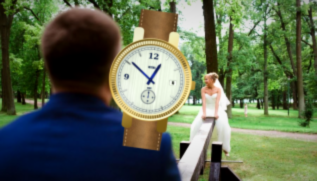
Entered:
12:51
